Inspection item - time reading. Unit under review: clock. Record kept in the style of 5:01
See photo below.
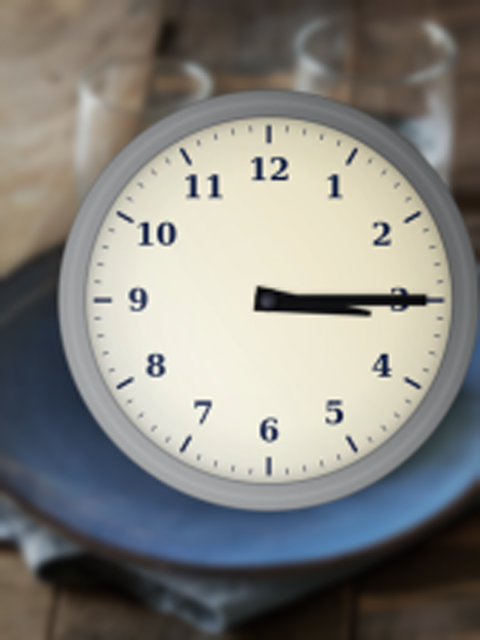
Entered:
3:15
